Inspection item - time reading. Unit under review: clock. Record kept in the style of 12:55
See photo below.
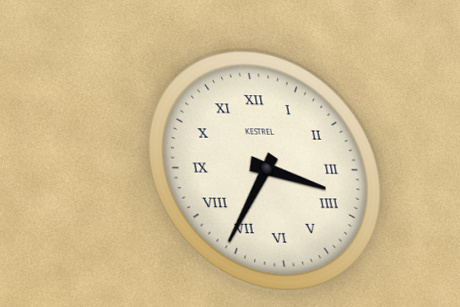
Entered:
3:36
